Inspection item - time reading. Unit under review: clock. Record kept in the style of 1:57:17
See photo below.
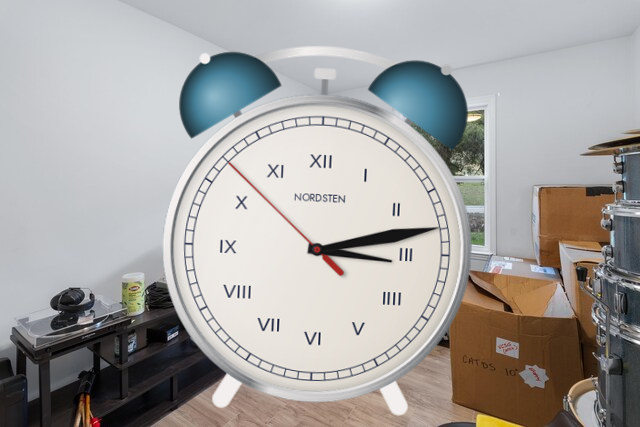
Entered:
3:12:52
